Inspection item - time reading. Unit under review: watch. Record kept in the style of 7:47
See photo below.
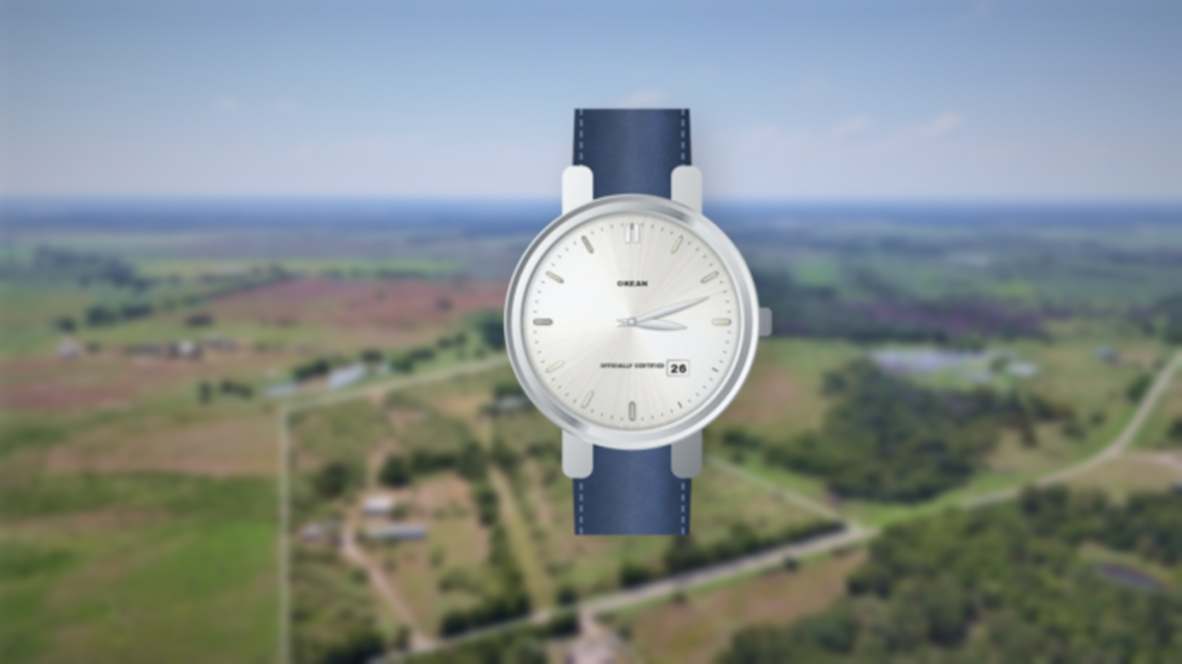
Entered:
3:12
